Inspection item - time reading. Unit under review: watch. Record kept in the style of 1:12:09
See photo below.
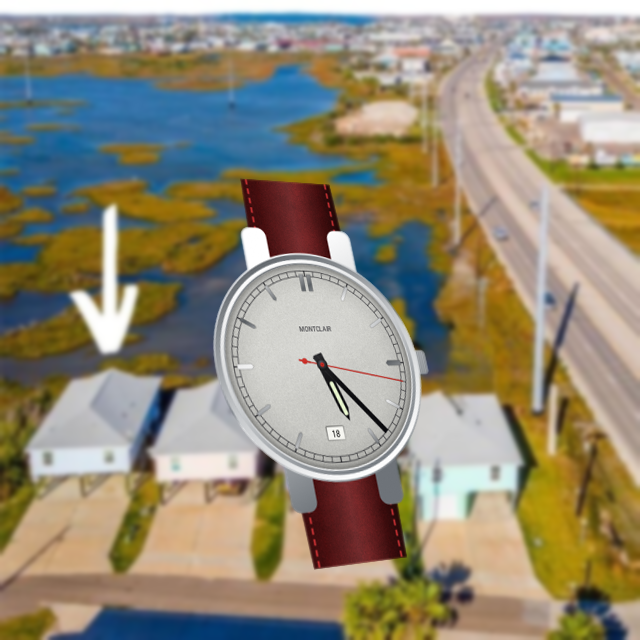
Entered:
5:23:17
